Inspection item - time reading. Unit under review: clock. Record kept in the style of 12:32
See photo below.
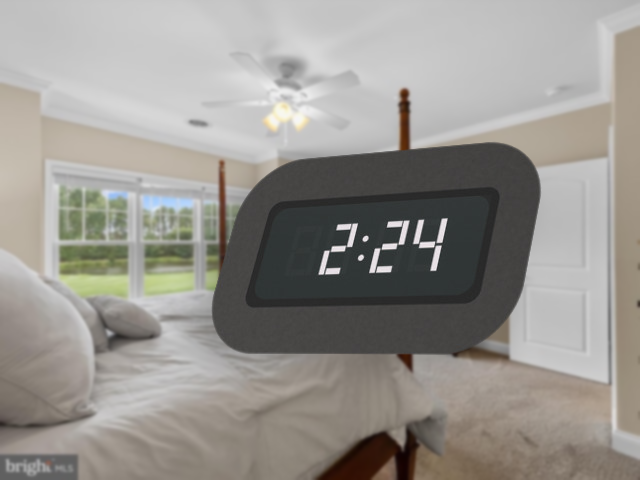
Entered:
2:24
